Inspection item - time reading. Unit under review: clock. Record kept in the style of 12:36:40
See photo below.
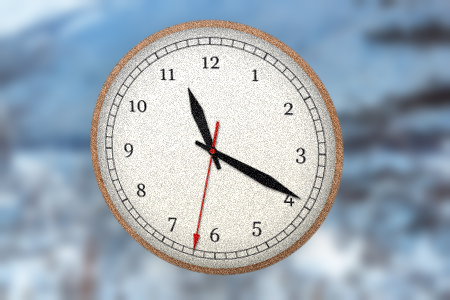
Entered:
11:19:32
